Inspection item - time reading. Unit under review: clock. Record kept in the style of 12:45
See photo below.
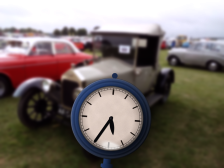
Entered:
5:35
